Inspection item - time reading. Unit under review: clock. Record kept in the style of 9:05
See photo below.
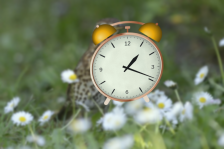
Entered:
1:19
